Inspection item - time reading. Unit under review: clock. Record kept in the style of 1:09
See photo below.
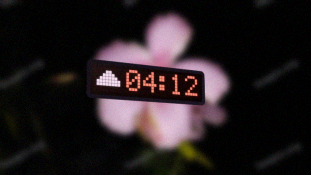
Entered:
4:12
